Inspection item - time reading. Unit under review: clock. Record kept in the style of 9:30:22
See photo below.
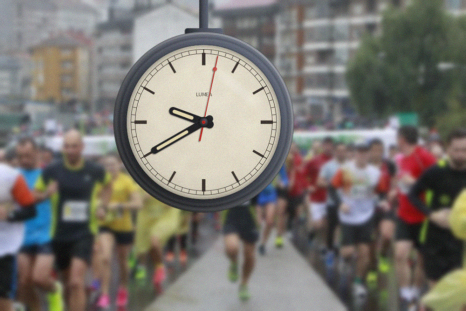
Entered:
9:40:02
